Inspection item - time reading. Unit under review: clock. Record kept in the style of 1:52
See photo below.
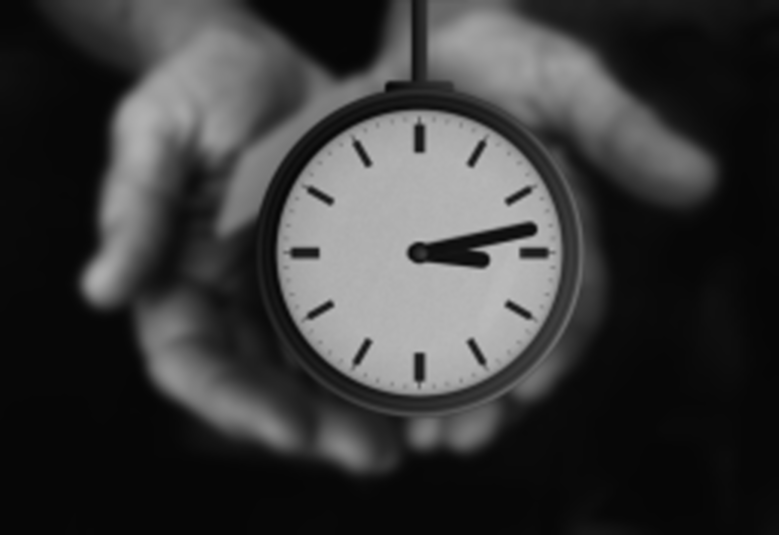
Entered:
3:13
